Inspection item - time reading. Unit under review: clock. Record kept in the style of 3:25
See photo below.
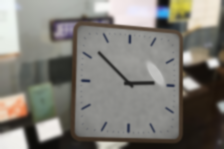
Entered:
2:52
